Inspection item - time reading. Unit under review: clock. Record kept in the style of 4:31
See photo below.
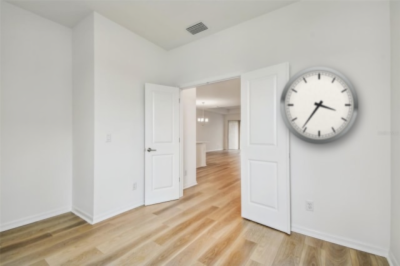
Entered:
3:36
